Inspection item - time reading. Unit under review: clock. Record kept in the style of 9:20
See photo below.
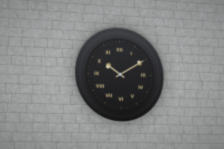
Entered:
10:10
